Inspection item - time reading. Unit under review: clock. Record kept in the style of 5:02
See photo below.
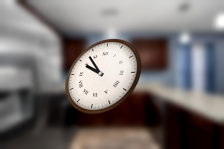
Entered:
9:53
